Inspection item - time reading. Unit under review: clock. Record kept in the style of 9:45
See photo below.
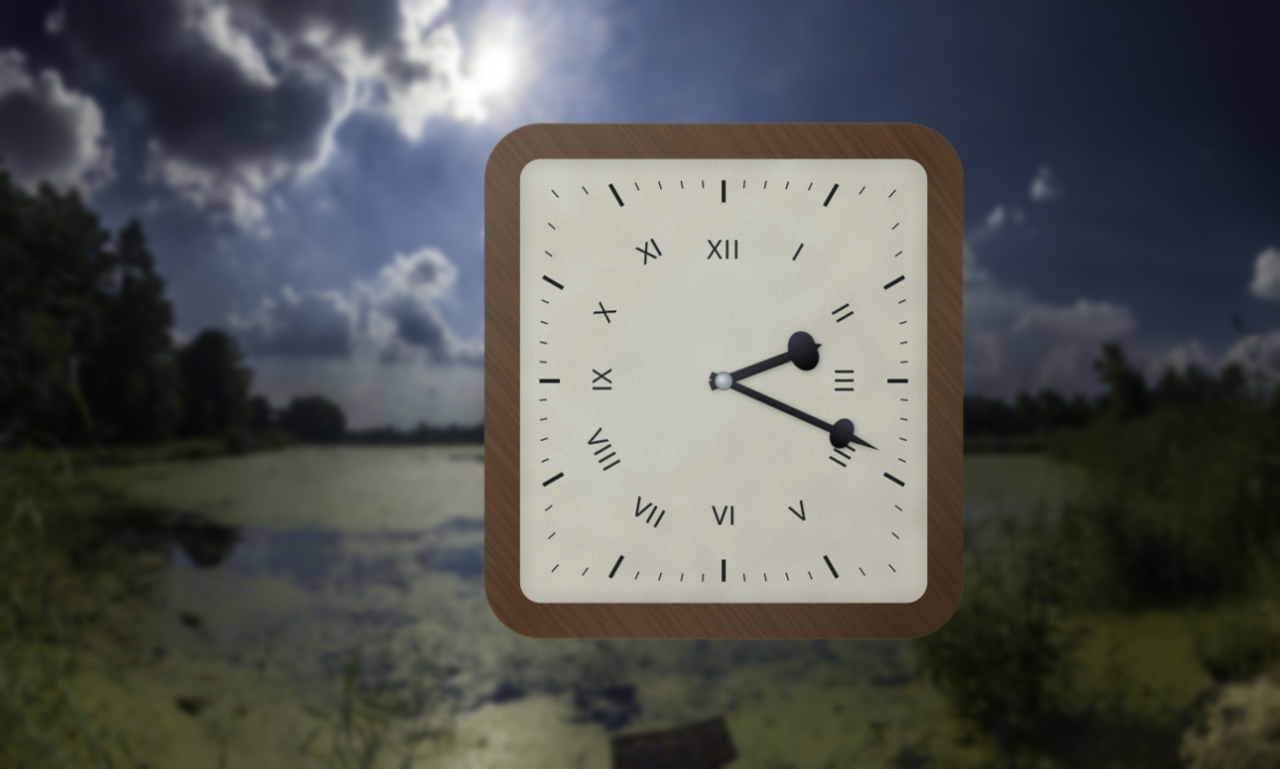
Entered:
2:19
